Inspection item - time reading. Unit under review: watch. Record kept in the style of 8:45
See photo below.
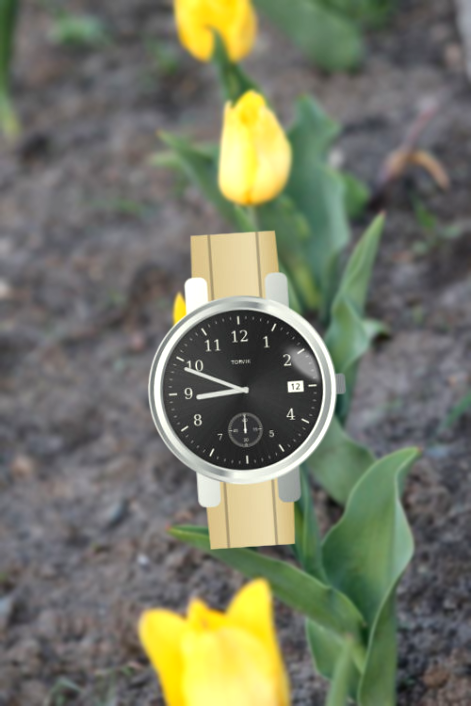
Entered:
8:49
